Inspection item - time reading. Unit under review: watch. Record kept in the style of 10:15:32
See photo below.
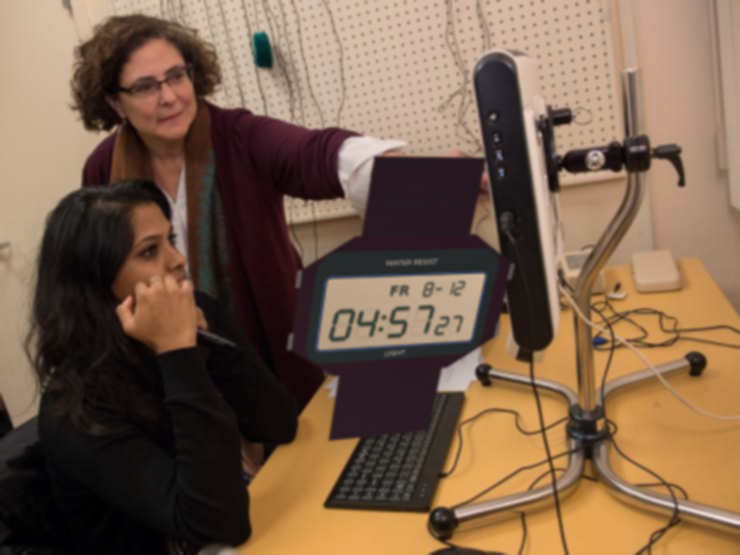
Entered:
4:57:27
